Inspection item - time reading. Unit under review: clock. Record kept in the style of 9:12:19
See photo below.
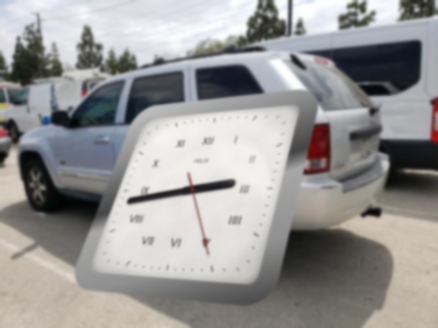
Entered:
2:43:25
